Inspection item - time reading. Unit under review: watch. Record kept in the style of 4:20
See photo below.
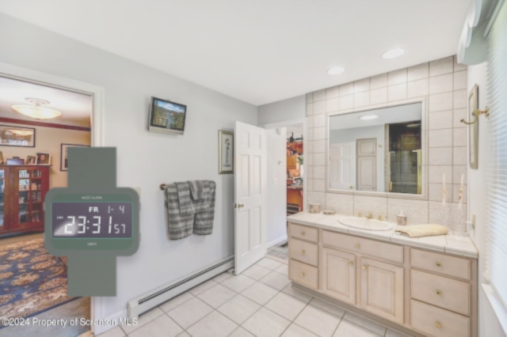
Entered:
23:31
